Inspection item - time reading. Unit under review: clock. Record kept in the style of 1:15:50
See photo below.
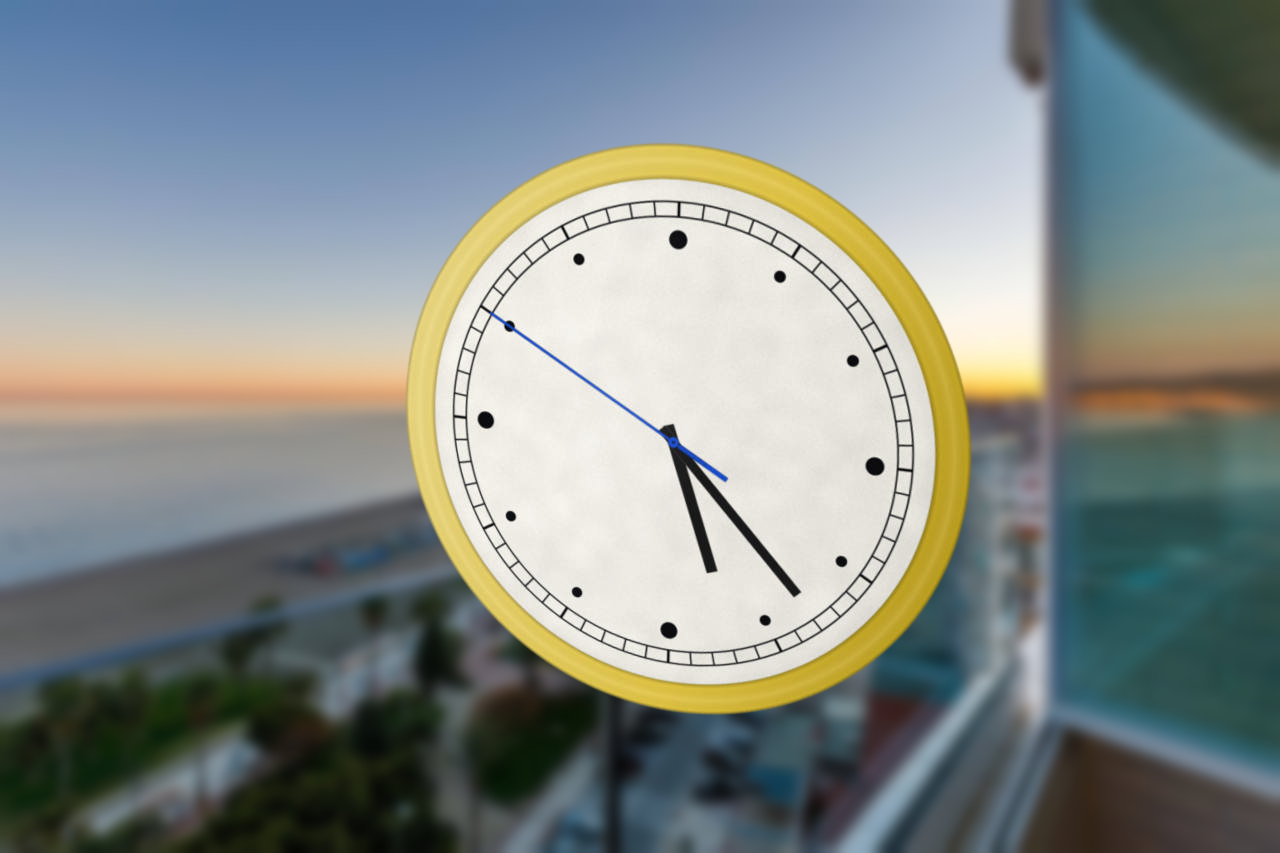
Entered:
5:22:50
